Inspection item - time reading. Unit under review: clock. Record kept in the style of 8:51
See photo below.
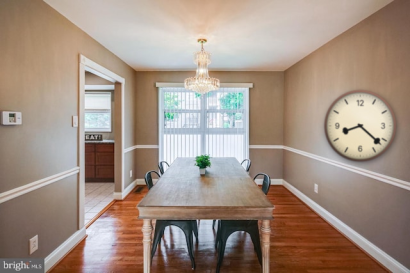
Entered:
8:22
